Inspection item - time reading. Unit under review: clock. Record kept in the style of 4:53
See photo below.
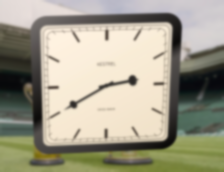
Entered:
2:40
